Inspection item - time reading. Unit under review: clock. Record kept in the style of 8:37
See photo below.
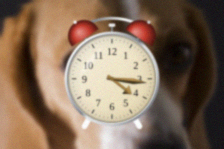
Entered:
4:16
